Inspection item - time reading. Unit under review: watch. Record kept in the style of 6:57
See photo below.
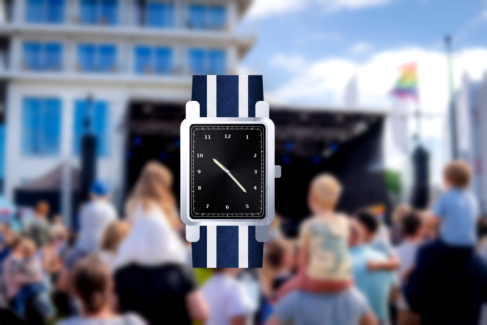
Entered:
10:23
